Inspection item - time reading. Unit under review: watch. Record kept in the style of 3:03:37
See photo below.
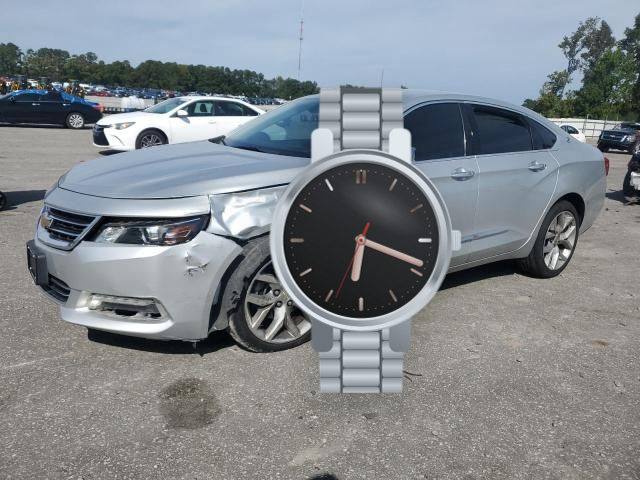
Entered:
6:18:34
